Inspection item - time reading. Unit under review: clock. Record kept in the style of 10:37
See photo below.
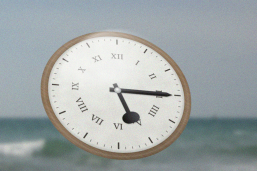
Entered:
5:15
